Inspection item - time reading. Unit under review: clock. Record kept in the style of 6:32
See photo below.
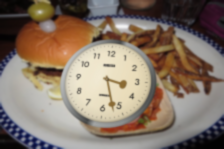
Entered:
3:27
